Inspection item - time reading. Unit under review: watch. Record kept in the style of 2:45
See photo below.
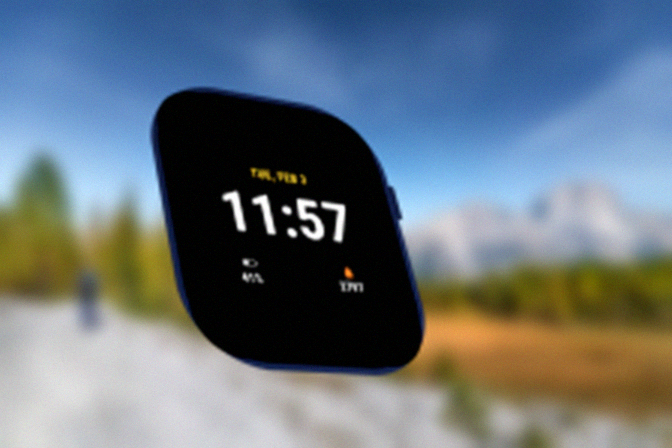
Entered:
11:57
